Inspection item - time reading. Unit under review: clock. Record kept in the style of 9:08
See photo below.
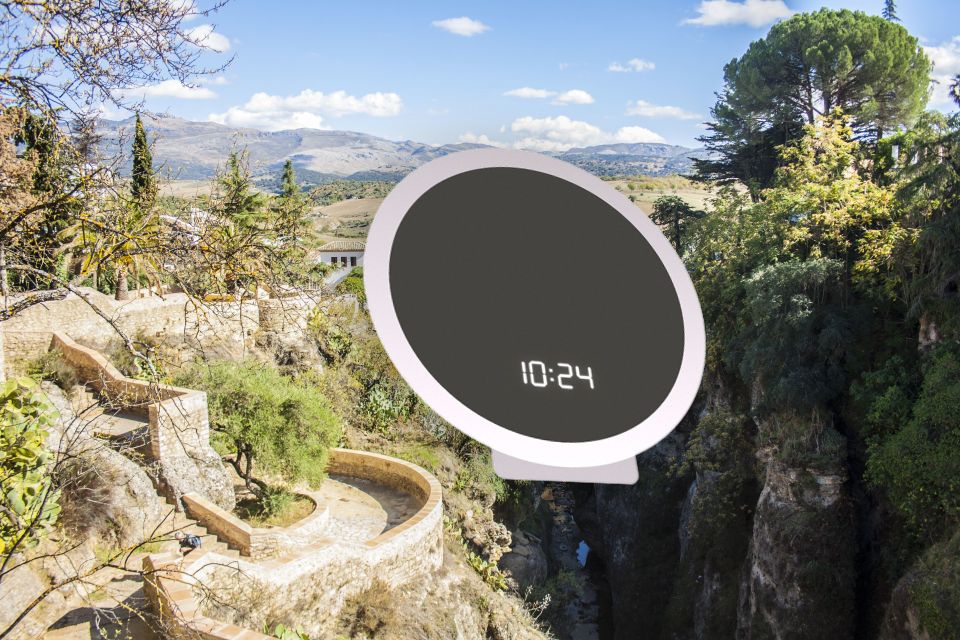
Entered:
10:24
